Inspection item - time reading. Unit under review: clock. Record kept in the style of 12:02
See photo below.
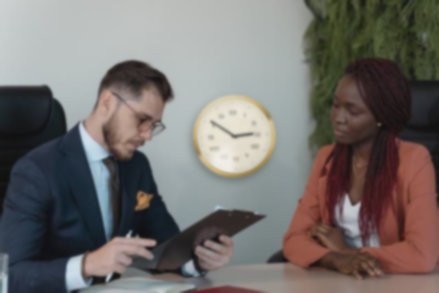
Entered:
2:51
